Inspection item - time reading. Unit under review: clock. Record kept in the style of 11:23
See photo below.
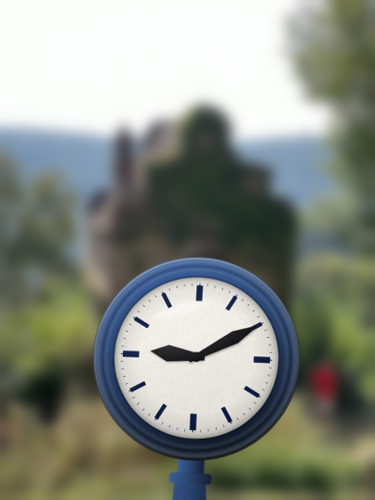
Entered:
9:10
